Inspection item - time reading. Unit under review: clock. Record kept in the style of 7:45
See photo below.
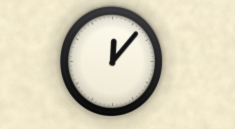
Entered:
12:07
